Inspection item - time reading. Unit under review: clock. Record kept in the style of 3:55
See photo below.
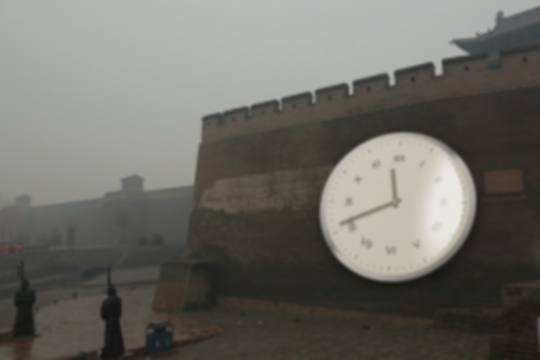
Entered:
11:41
